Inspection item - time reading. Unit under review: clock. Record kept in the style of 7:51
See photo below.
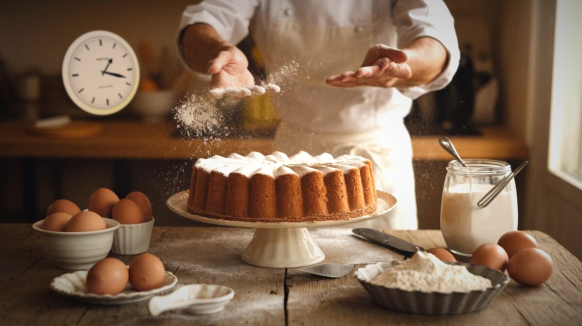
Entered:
1:18
